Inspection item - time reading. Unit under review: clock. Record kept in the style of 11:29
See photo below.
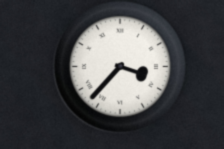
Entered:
3:37
